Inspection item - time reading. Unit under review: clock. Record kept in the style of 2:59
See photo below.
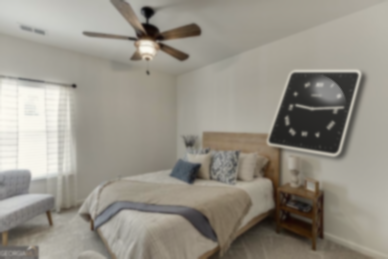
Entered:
9:14
